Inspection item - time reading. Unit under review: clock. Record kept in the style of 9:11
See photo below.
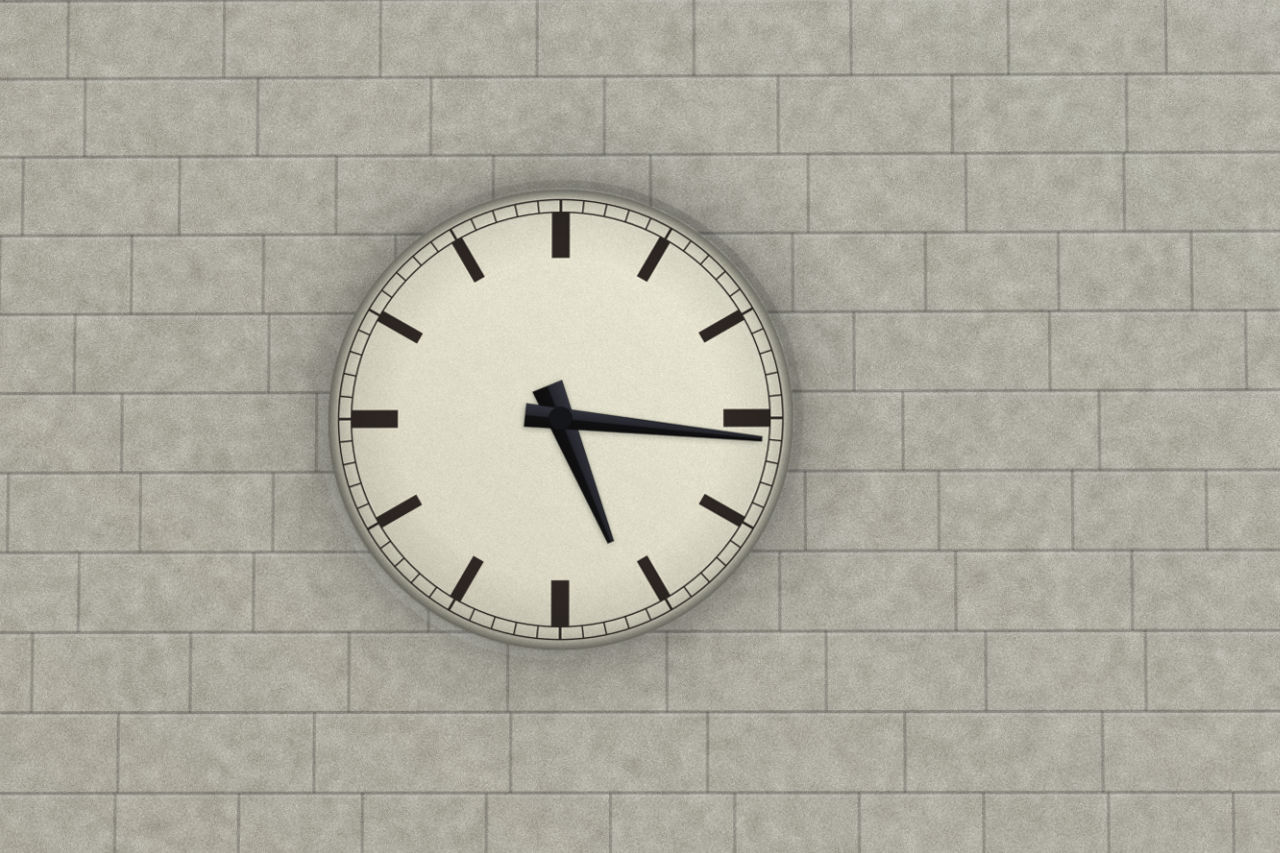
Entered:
5:16
